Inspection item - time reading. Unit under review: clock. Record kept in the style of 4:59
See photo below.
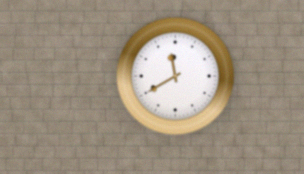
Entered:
11:40
